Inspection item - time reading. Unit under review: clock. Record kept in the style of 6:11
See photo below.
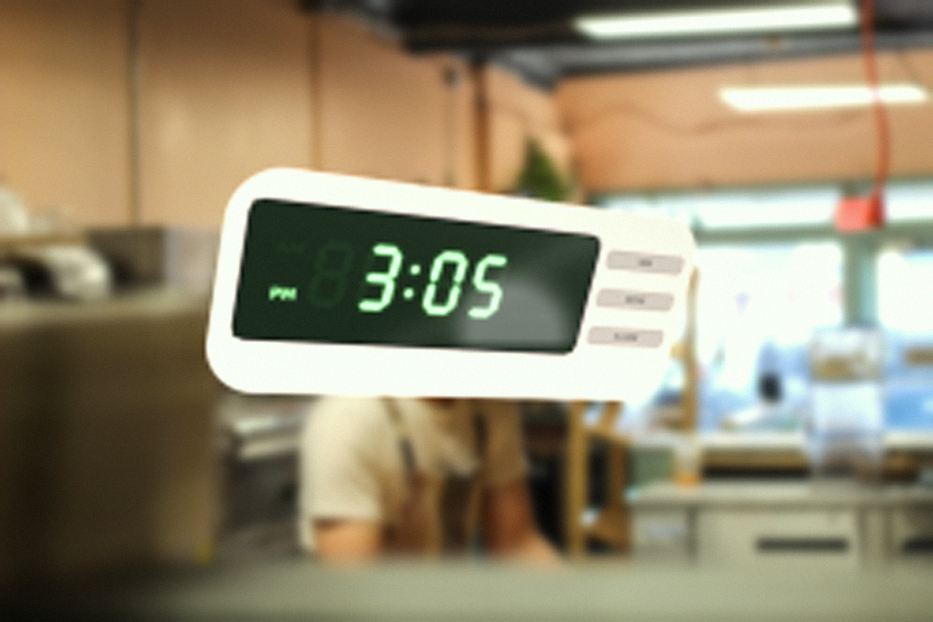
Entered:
3:05
